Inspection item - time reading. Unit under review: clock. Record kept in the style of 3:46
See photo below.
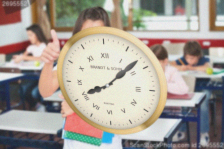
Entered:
8:08
